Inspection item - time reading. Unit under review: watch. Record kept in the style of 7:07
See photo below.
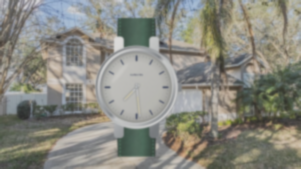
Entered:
7:29
